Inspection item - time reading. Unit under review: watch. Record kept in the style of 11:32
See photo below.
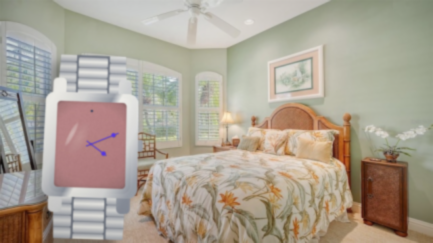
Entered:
4:11
